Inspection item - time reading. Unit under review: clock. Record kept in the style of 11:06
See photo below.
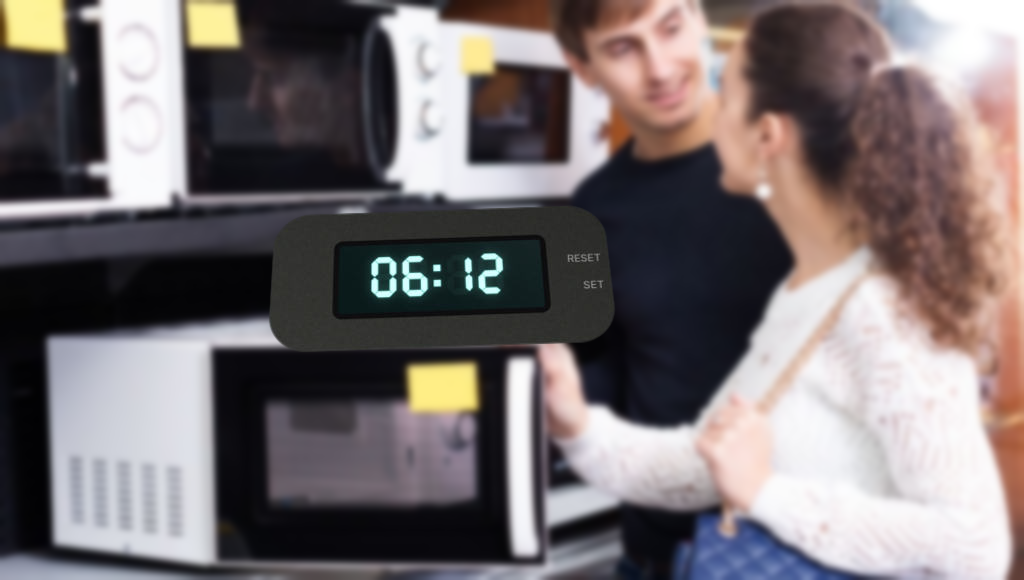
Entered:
6:12
